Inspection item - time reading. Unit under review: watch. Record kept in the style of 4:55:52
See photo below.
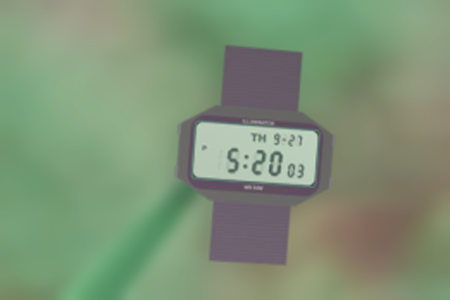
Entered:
5:20:03
